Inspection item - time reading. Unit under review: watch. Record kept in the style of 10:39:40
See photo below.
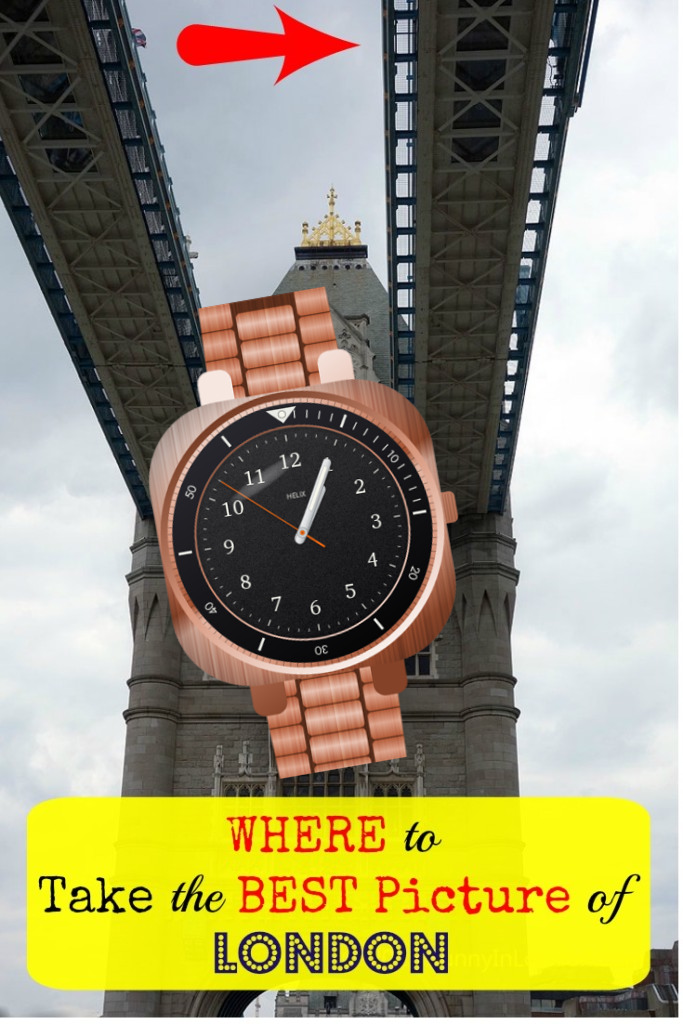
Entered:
1:04:52
